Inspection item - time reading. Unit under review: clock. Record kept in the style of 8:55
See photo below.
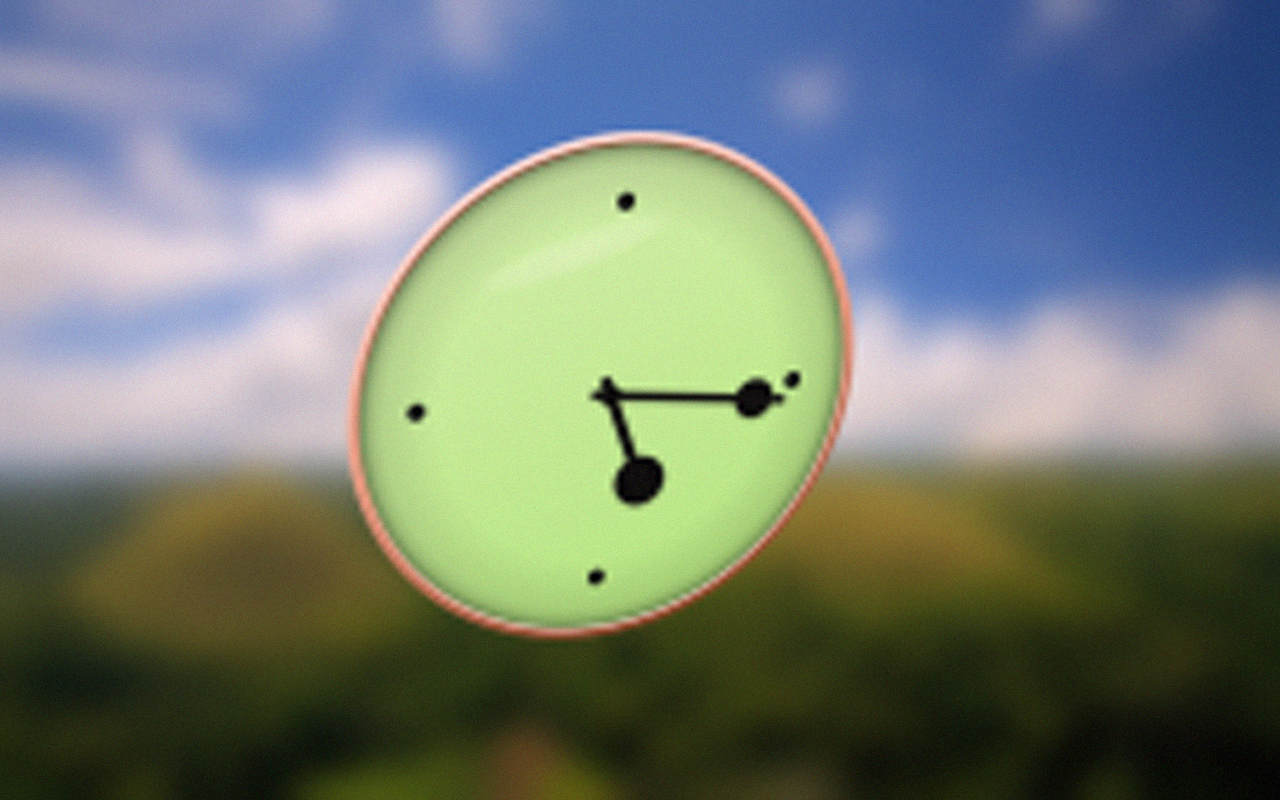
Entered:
5:16
